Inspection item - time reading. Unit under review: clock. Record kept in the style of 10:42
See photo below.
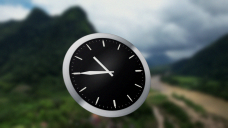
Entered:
10:45
